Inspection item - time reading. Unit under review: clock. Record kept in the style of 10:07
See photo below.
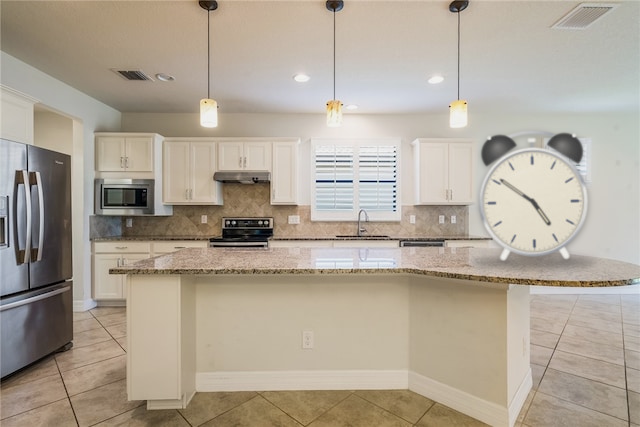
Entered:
4:51
